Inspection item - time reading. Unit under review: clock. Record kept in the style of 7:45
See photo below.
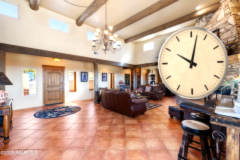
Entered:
10:02
